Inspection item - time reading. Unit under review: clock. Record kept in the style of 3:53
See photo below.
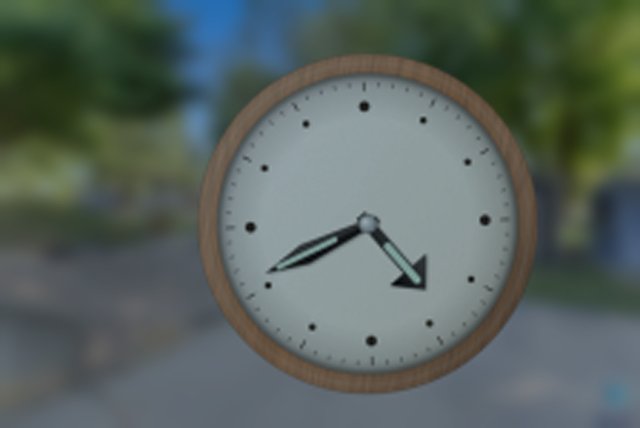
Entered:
4:41
